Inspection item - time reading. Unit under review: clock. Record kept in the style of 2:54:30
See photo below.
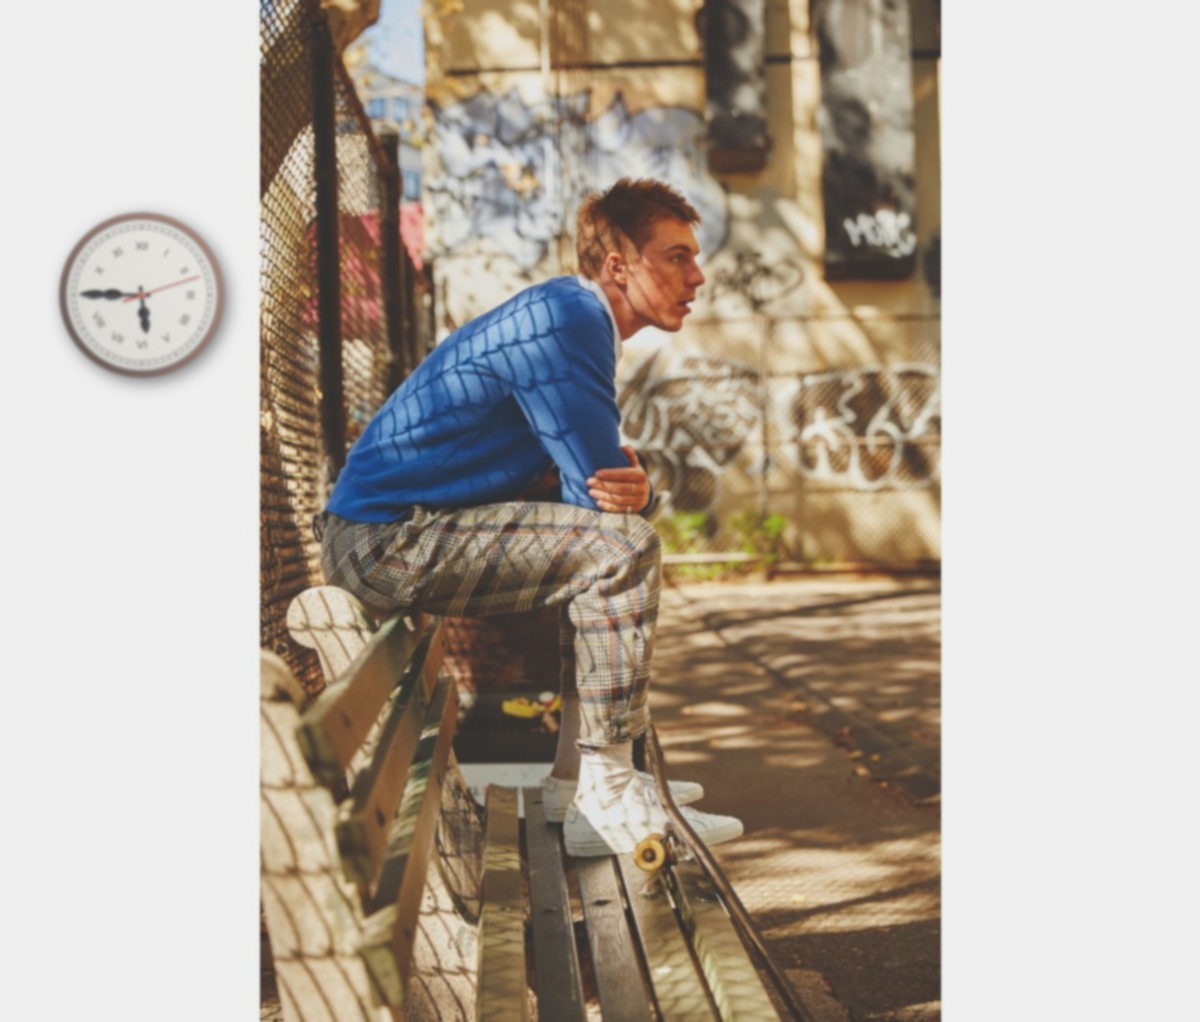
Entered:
5:45:12
